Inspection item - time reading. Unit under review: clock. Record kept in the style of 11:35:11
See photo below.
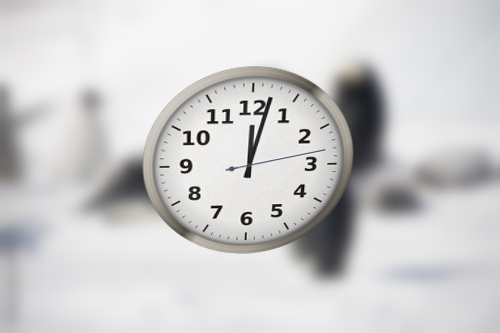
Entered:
12:02:13
